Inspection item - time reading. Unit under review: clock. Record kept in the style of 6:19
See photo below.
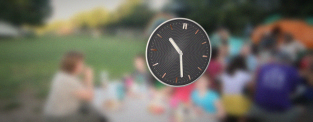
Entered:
10:28
